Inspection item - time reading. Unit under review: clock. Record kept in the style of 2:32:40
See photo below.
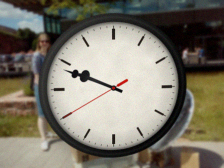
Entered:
9:48:40
